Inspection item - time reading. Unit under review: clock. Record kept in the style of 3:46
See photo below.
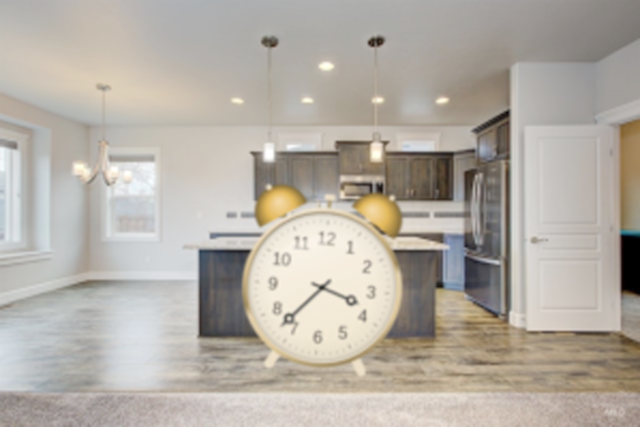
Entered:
3:37
